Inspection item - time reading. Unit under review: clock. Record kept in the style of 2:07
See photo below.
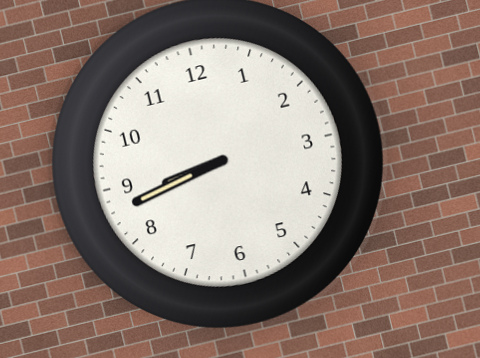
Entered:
8:43
